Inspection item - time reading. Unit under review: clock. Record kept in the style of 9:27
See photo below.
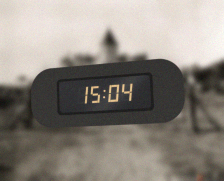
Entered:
15:04
